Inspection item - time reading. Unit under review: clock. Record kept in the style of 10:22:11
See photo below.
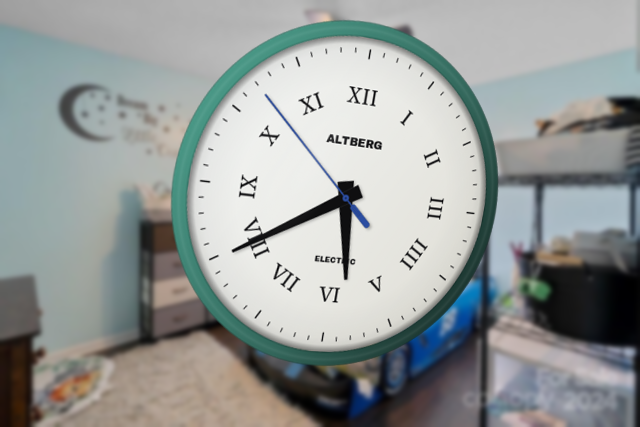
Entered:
5:39:52
